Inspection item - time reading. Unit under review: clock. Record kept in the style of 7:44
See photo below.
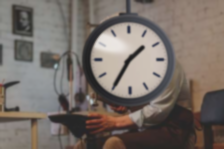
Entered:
1:35
